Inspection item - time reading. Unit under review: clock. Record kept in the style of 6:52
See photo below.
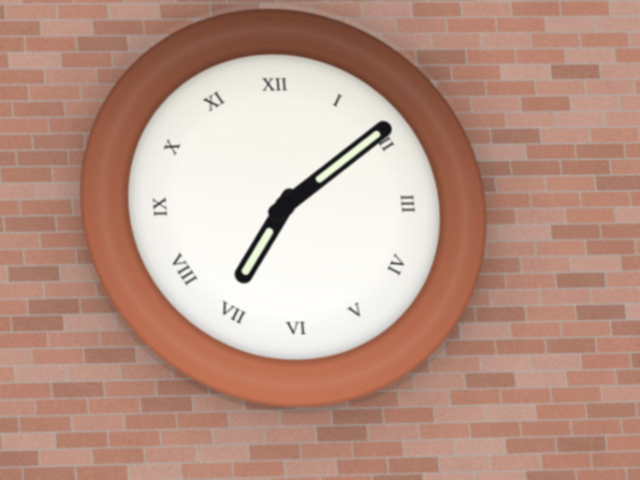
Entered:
7:09
